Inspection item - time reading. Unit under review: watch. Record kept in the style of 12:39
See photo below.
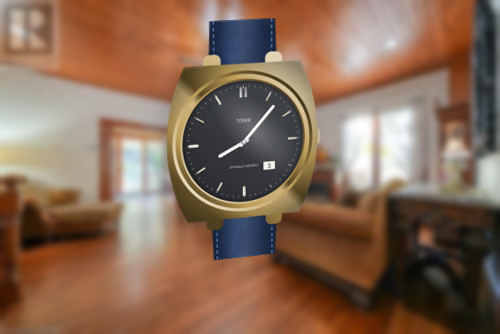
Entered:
8:07
